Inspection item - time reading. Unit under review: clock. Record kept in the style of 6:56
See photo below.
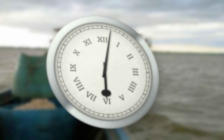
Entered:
6:02
